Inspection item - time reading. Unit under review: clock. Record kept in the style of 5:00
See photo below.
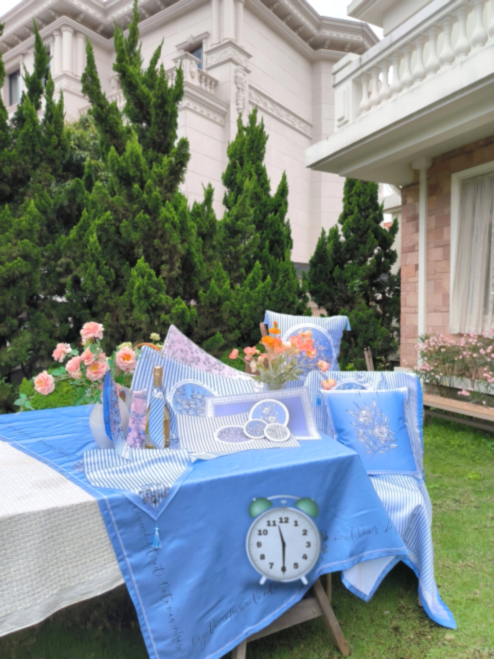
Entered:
11:30
